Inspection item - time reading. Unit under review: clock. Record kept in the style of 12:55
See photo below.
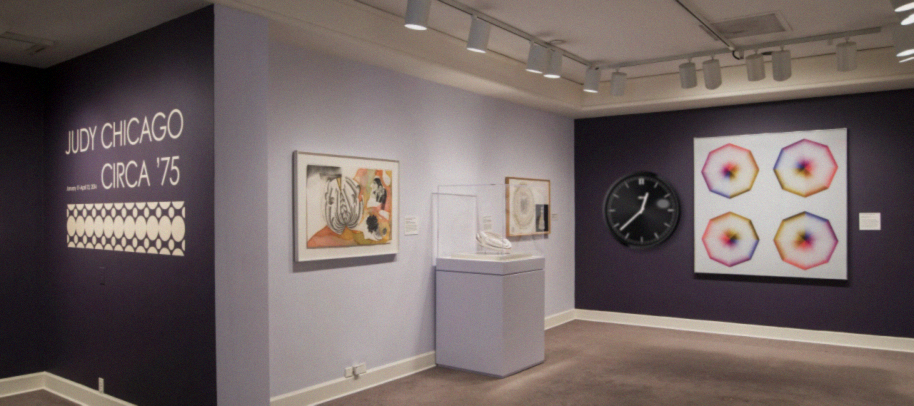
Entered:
12:38
